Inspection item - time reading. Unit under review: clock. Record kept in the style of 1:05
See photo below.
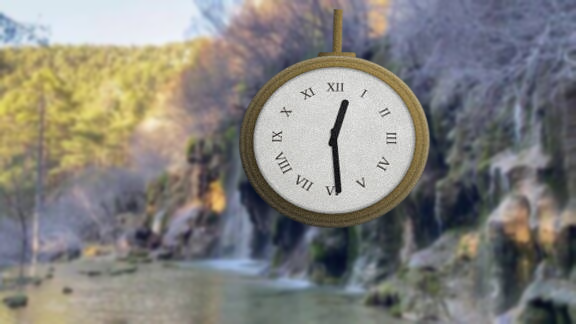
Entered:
12:29
